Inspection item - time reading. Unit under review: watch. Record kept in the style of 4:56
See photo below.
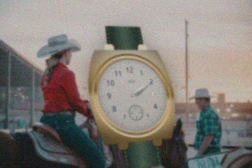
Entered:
2:10
